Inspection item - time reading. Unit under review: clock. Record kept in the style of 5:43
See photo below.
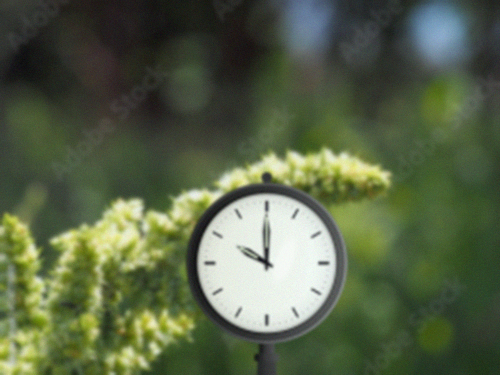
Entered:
10:00
